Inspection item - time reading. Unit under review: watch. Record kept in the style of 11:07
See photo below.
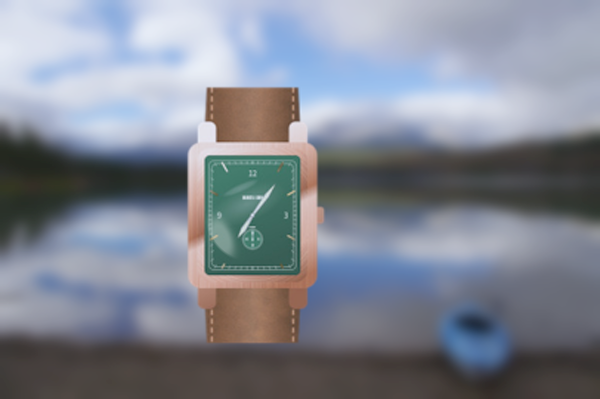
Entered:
7:06
